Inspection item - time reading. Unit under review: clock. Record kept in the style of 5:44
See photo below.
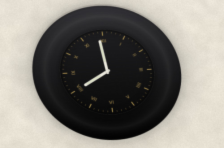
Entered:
7:59
